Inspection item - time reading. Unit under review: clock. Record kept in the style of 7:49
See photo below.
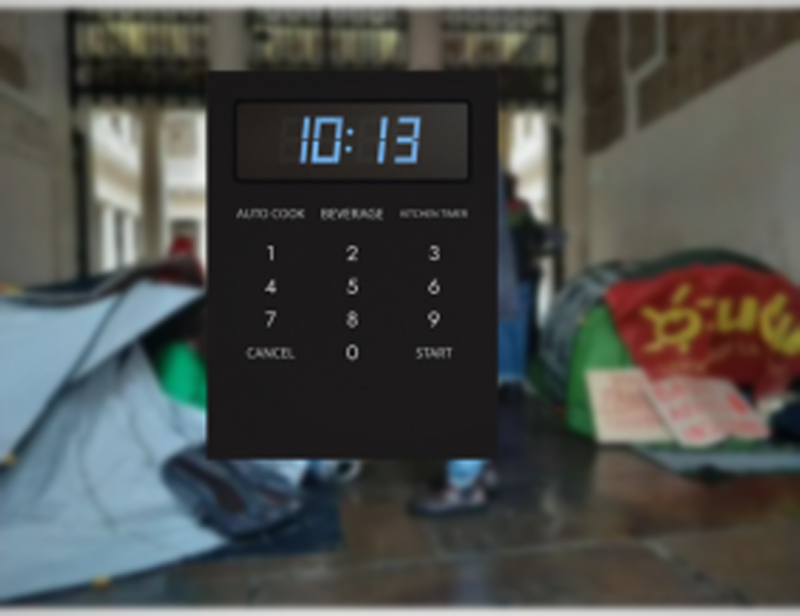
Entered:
10:13
